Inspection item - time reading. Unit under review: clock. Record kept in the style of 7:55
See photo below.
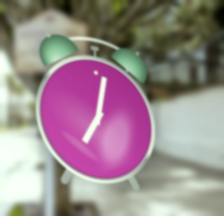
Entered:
7:02
